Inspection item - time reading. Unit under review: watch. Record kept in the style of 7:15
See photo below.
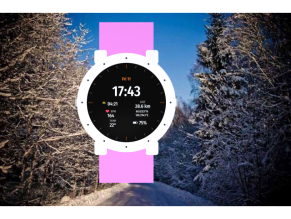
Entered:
17:43
